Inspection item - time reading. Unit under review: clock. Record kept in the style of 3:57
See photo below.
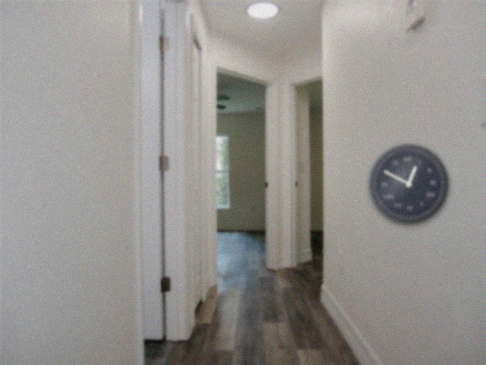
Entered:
12:50
